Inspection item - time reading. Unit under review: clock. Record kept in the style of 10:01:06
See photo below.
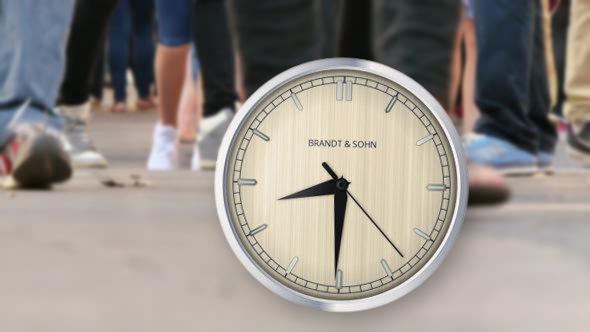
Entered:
8:30:23
